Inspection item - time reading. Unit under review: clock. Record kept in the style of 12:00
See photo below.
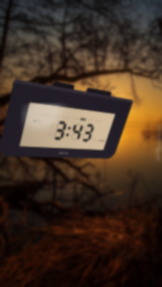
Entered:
3:43
